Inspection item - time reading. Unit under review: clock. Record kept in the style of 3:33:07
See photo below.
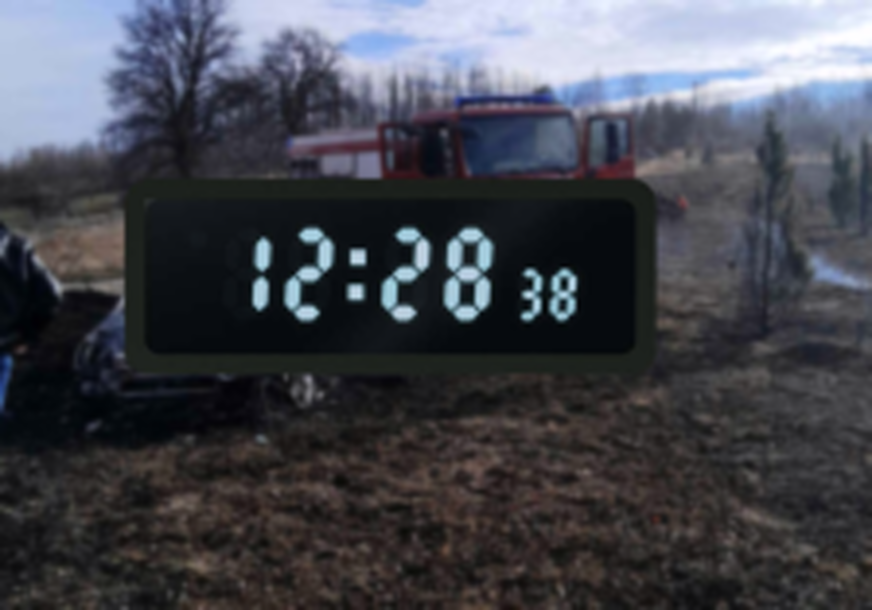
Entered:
12:28:38
